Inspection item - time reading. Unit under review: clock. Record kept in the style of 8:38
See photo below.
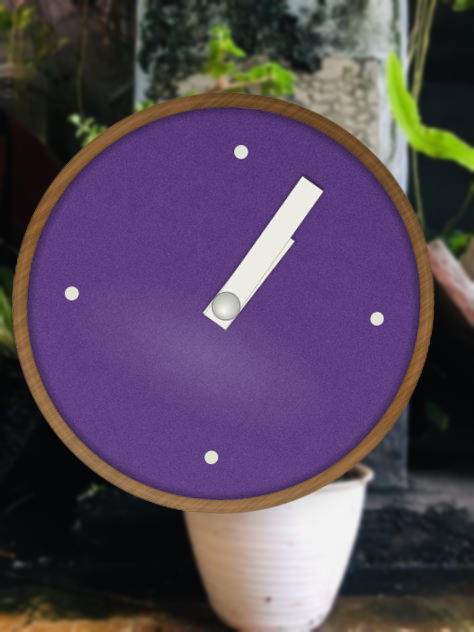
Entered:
1:05
